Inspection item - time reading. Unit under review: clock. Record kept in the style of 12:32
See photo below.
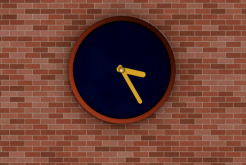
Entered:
3:25
